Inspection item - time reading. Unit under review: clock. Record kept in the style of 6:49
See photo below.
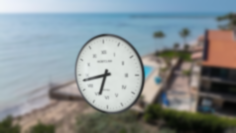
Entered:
6:43
